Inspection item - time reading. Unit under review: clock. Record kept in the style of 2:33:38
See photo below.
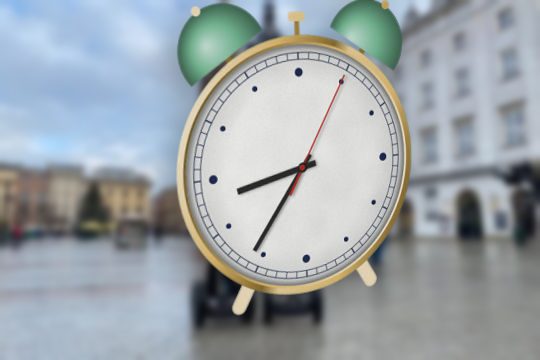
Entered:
8:36:05
